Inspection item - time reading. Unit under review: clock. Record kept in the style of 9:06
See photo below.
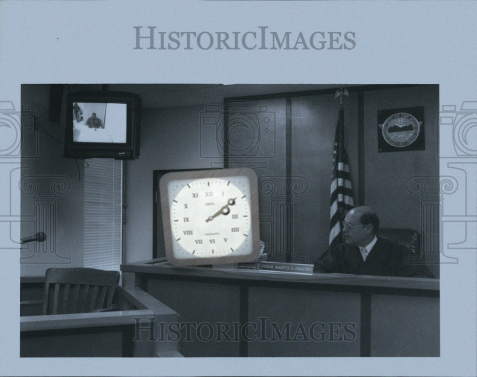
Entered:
2:09
